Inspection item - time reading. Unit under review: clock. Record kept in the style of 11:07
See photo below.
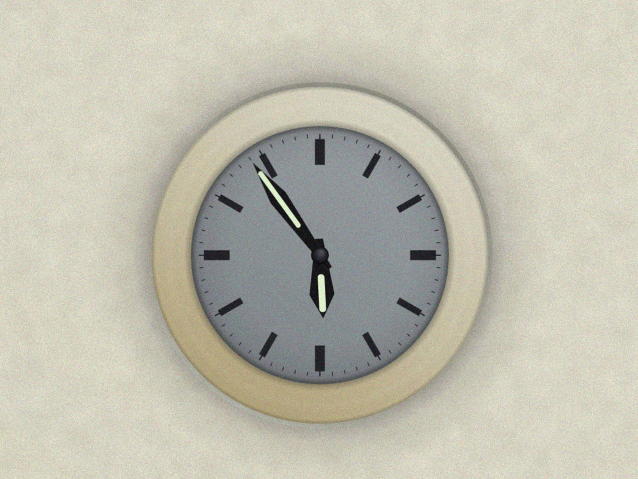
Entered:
5:54
